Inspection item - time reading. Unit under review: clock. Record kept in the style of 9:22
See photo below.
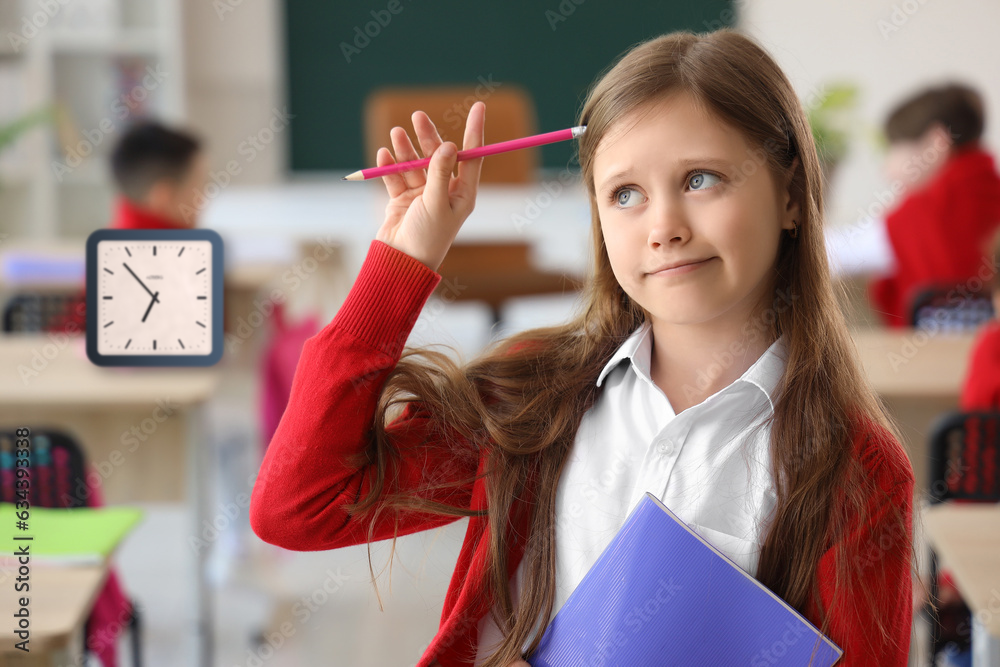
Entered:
6:53
